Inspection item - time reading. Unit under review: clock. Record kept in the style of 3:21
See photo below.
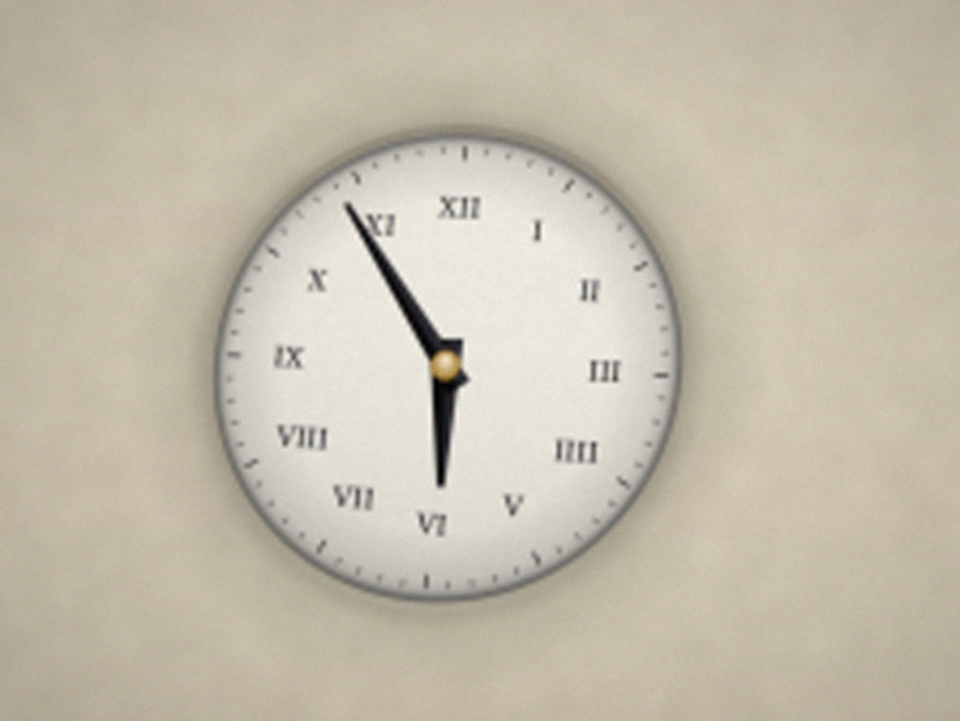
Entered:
5:54
